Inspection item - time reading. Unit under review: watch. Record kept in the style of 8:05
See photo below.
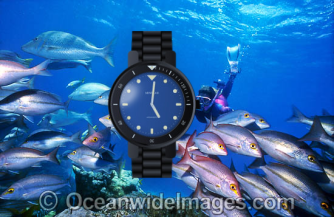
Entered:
5:01
